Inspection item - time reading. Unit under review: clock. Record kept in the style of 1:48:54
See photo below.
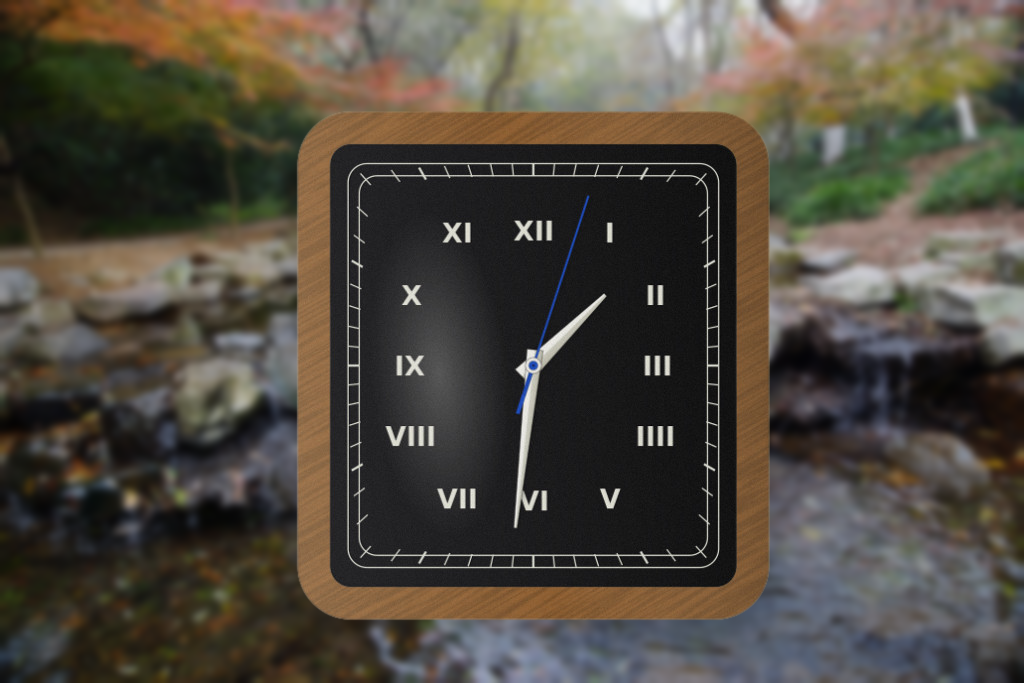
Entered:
1:31:03
